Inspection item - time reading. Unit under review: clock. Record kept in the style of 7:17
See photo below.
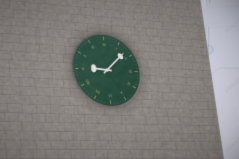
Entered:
9:08
